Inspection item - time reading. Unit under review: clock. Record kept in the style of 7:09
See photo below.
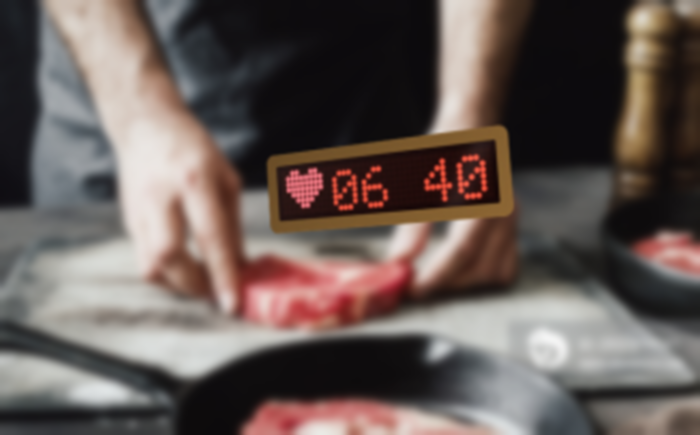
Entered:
6:40
